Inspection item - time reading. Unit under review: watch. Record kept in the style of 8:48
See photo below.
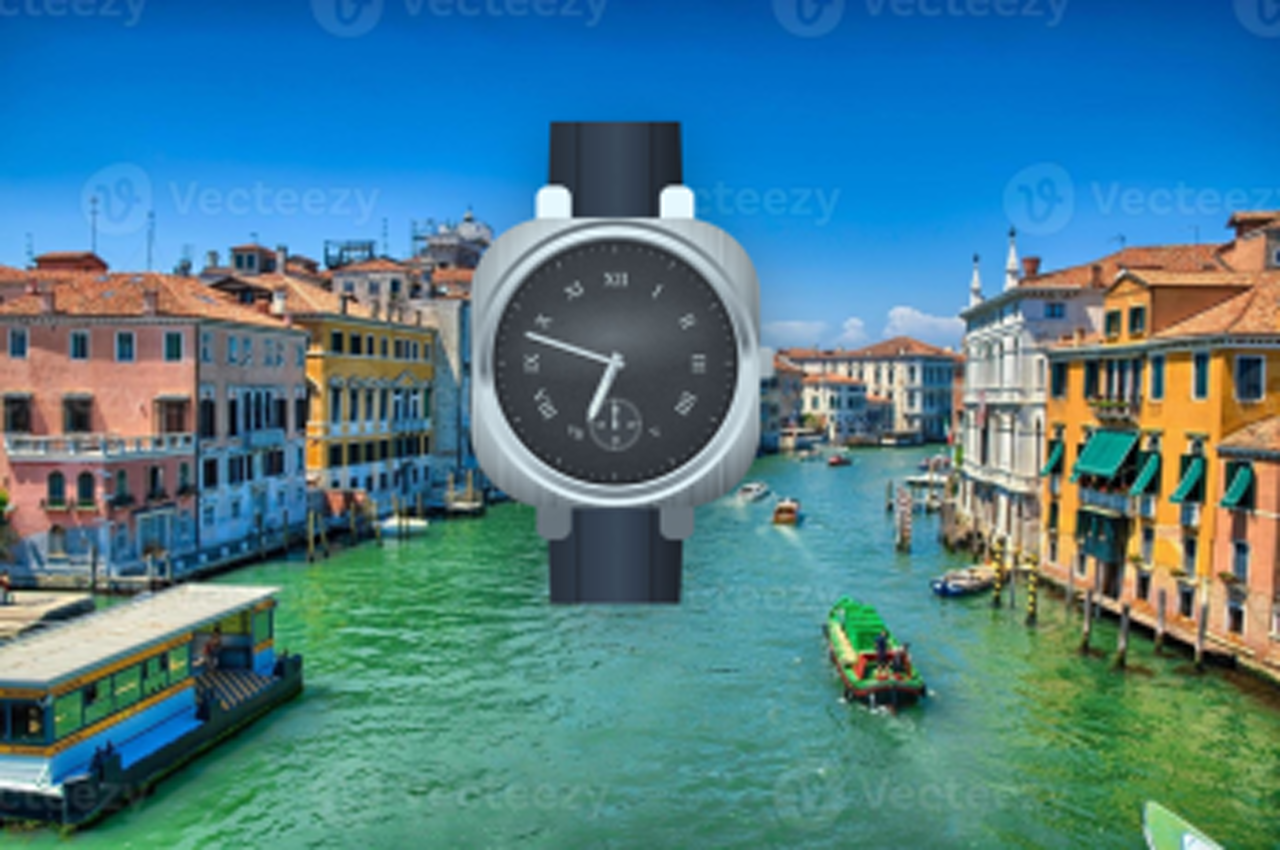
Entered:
6:48
